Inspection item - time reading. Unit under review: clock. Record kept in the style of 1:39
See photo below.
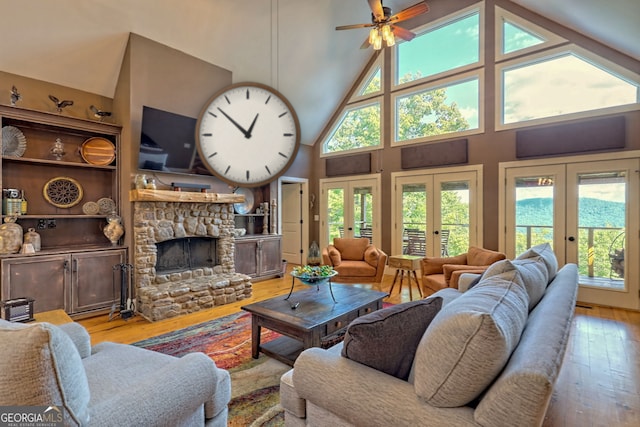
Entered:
12:52
